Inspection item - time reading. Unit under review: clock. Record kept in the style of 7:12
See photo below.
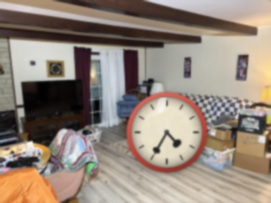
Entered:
4:35
